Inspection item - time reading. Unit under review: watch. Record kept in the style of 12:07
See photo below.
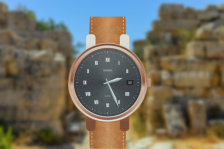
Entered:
2:26
